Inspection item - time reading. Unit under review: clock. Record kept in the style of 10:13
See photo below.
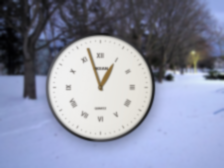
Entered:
12:57
